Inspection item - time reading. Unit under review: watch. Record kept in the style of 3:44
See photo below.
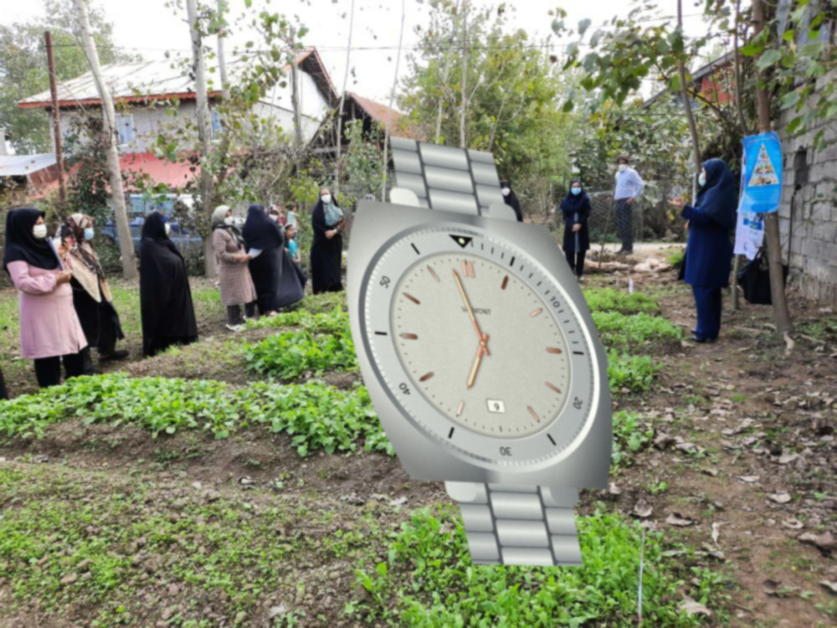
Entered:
6:58
